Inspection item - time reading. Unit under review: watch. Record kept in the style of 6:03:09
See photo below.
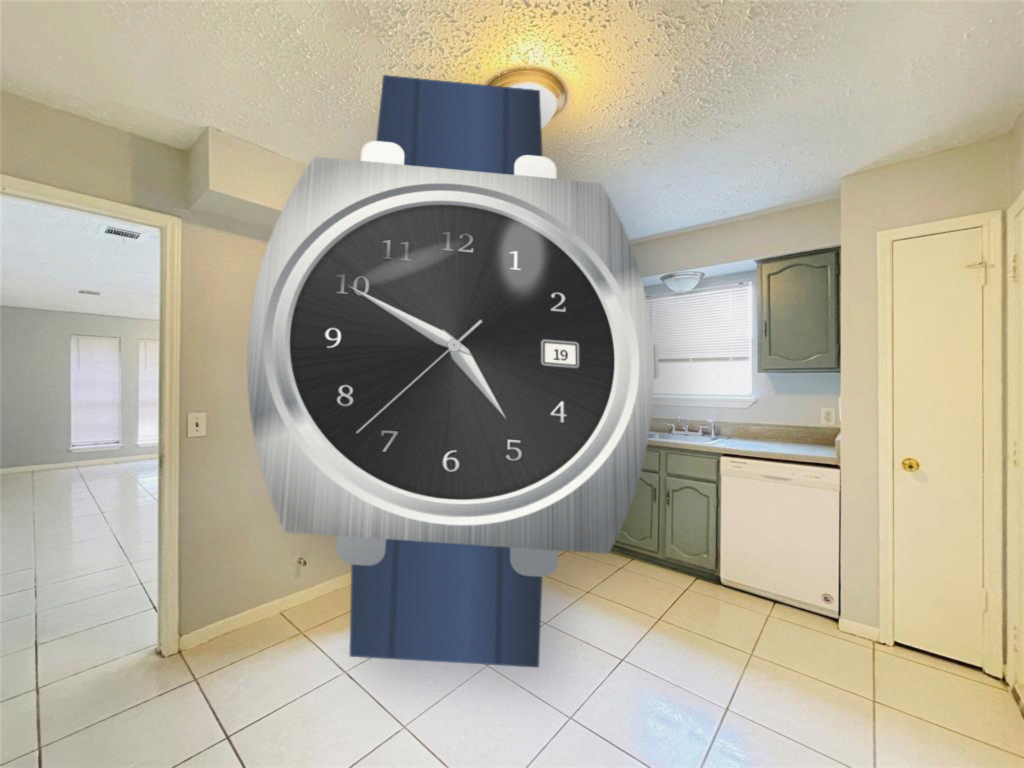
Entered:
4:49:37
